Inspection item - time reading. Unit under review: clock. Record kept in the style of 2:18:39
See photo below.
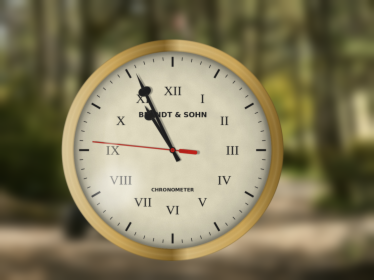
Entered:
10:55:46
